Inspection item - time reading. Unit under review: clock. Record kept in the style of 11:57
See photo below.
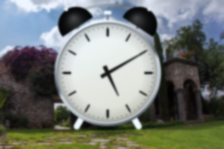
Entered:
5:10
